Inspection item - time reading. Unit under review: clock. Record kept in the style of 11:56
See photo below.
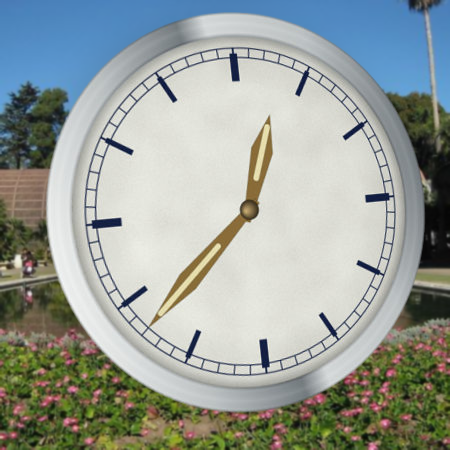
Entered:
12:38
